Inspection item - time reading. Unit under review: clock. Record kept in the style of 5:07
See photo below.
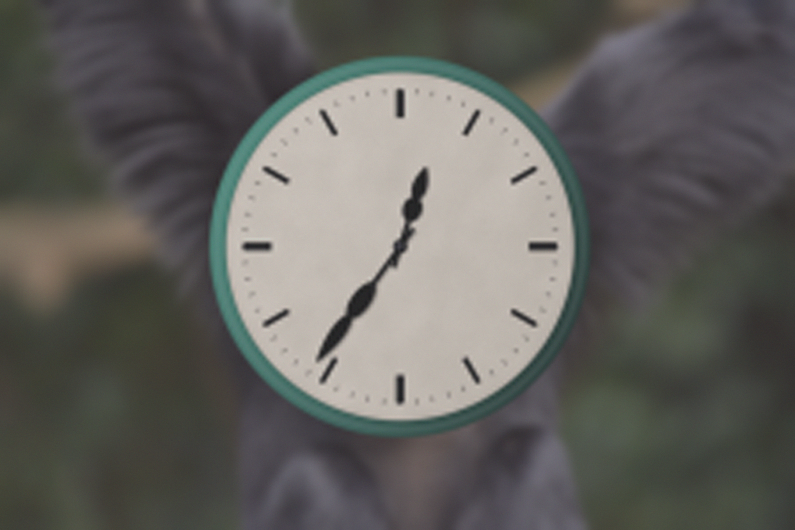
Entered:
12:36
